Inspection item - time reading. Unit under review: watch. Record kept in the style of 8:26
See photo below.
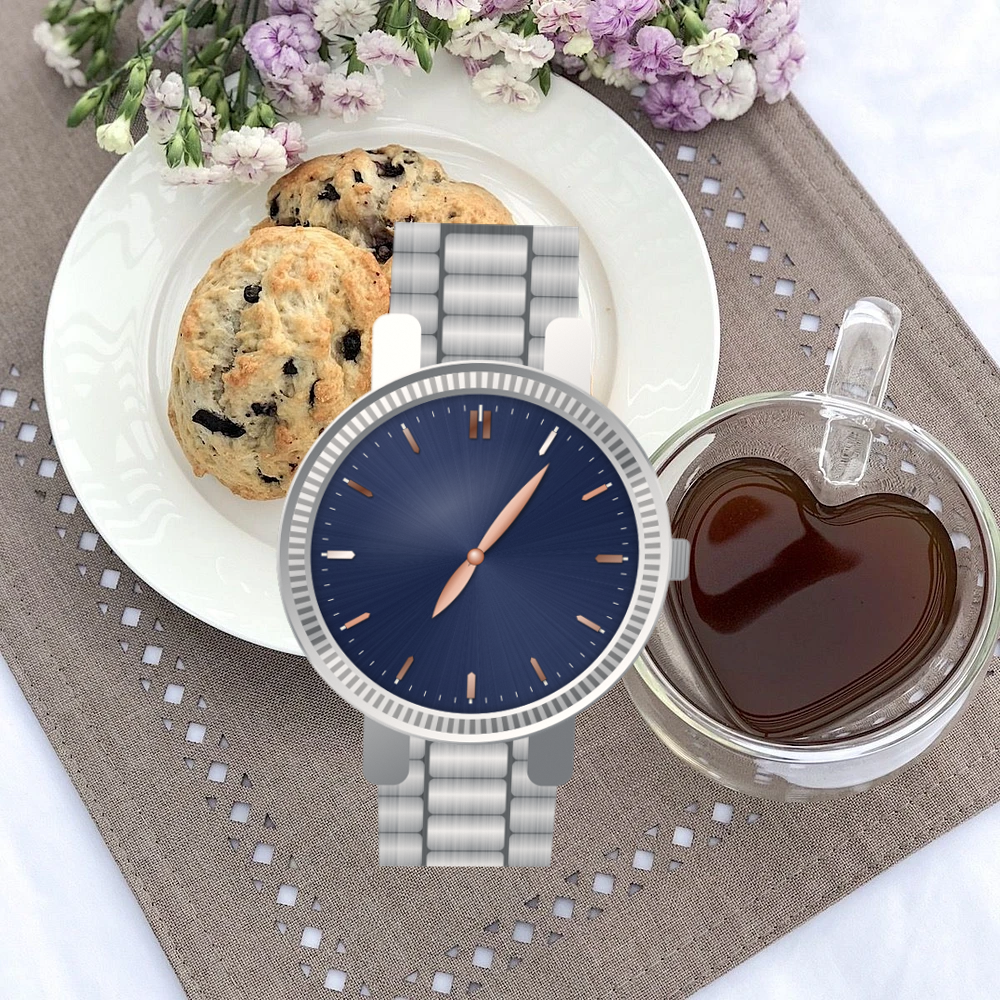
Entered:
7:06
